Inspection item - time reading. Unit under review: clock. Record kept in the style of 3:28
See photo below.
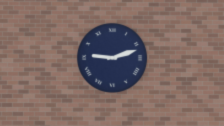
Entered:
9:12
